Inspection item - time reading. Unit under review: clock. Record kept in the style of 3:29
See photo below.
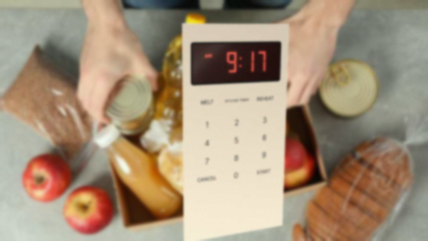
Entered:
9:17
